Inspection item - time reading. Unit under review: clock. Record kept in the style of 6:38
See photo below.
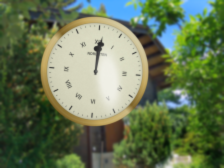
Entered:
12:01
